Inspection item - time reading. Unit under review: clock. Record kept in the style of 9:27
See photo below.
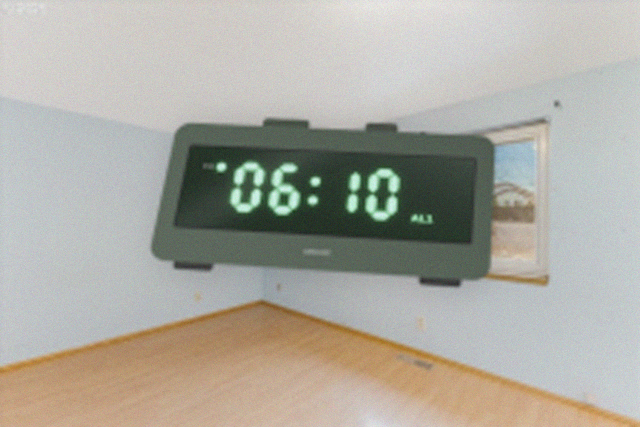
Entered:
6:10
